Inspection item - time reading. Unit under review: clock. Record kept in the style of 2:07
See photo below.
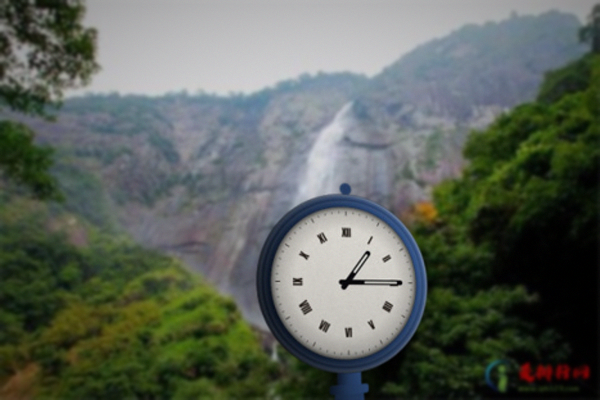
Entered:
1:15
